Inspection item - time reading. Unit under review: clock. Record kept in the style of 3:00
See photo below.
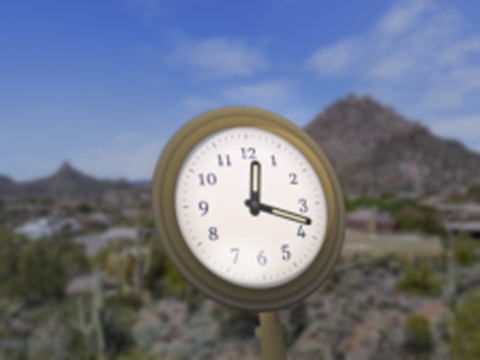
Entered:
12:18
